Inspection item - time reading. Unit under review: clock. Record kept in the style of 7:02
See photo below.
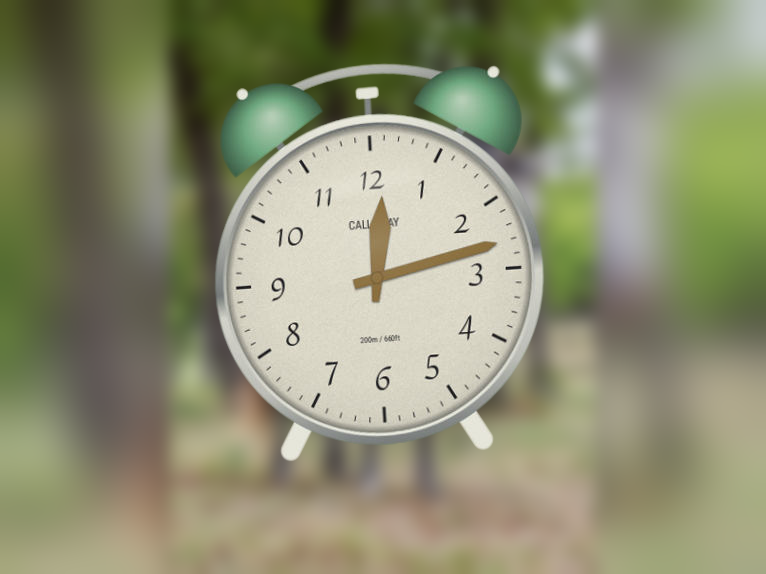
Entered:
12:13
